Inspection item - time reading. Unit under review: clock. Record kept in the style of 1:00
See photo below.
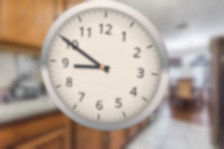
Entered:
8:50
